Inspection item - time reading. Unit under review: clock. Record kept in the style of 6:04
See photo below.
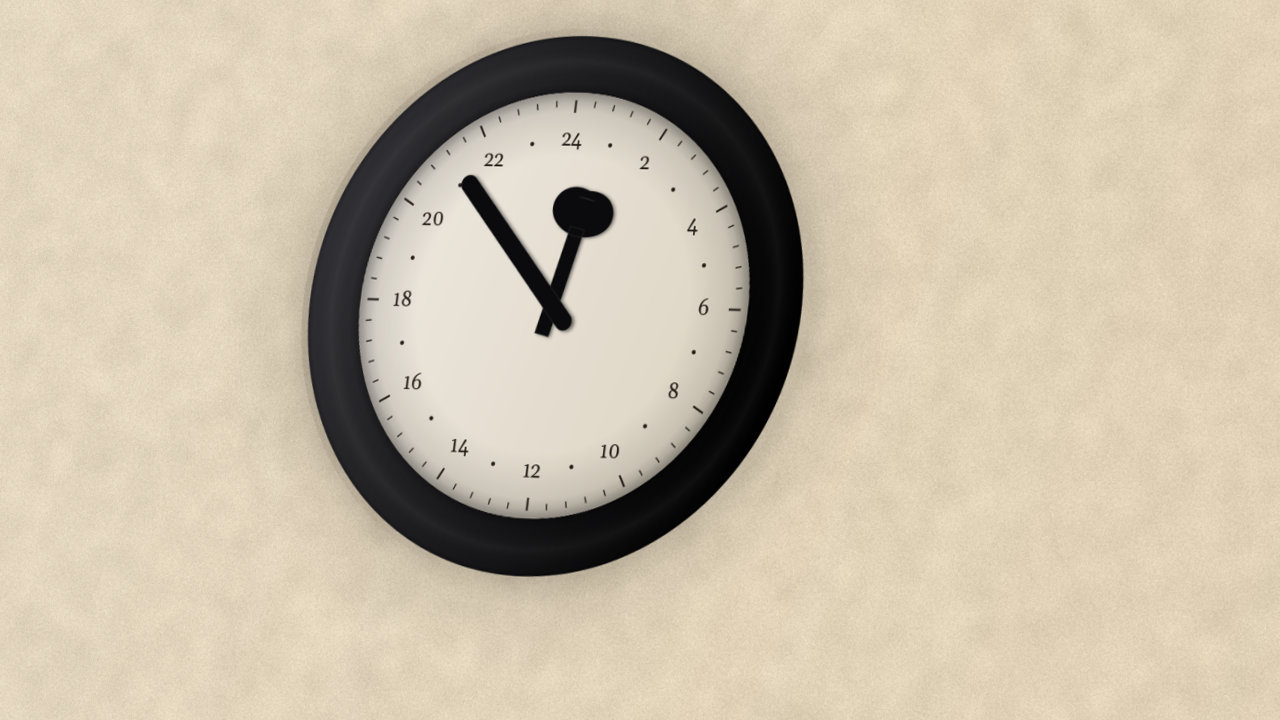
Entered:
0:53
